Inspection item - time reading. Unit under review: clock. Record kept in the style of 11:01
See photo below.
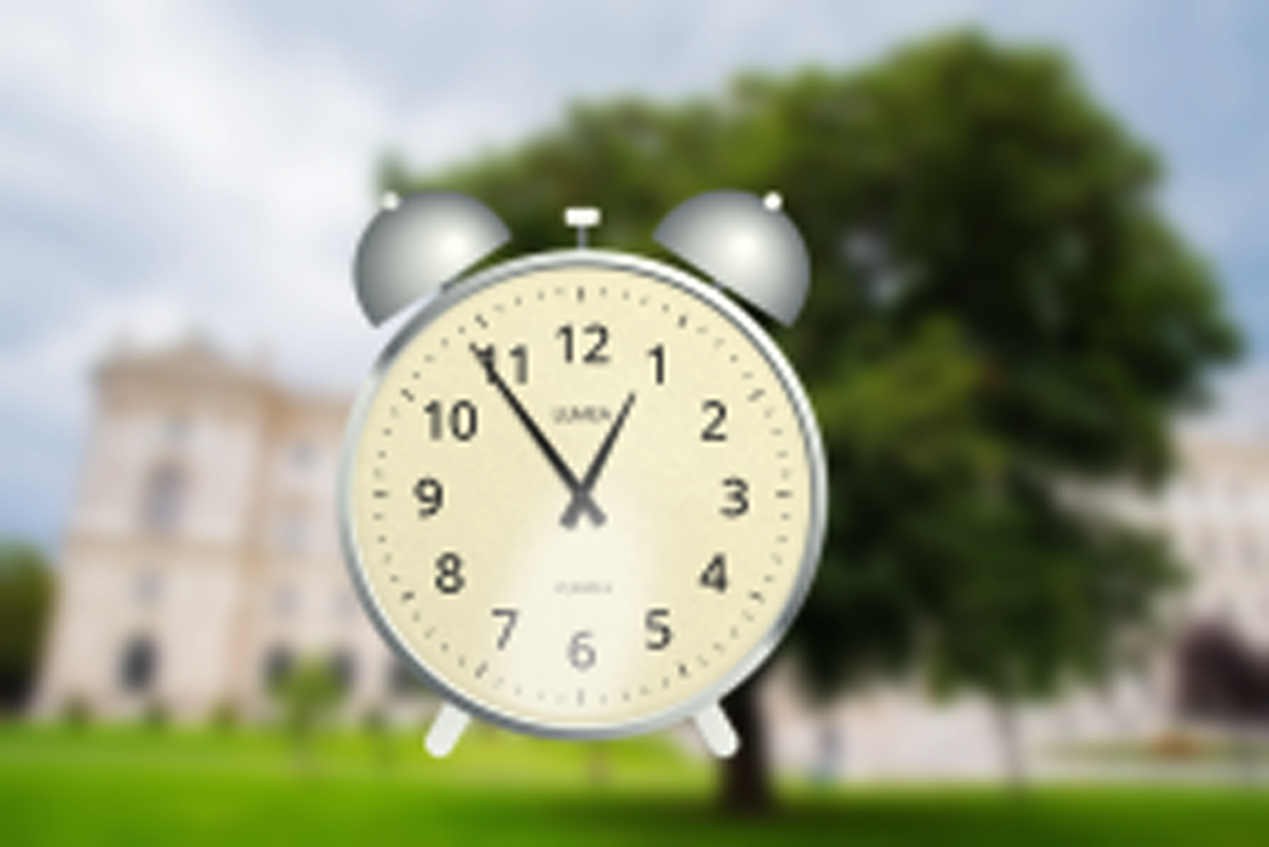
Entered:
12:54
